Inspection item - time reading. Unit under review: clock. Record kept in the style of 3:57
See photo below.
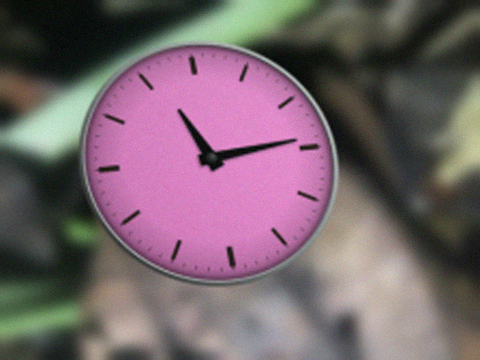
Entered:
11:14
